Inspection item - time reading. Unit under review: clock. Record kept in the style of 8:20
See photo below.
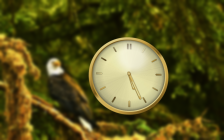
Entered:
5:26
